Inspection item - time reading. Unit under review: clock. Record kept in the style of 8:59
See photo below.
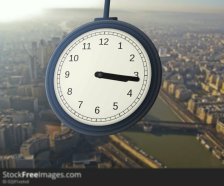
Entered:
3:16
